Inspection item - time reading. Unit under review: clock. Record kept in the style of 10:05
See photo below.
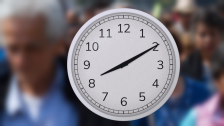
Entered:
8:10
